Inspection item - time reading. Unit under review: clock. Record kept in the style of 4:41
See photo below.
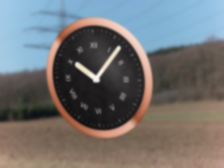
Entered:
10:07
